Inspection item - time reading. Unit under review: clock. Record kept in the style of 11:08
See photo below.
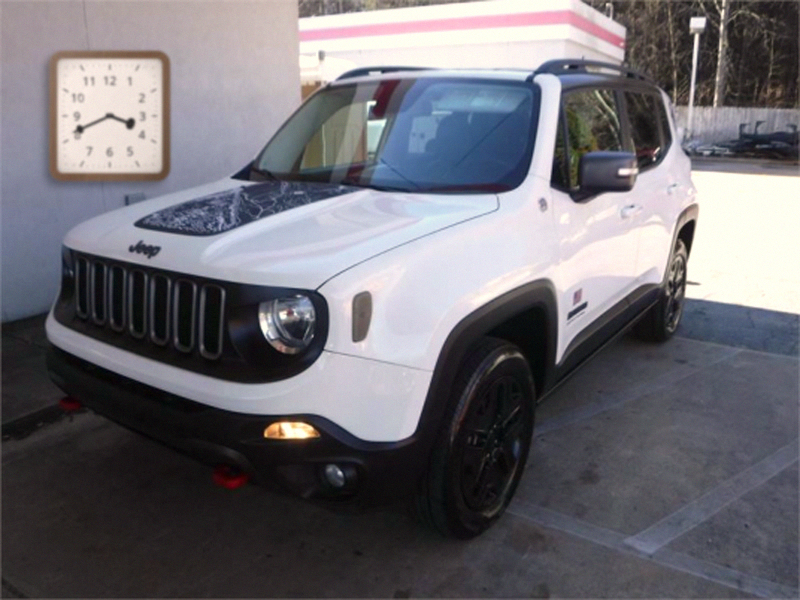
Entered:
3:41
